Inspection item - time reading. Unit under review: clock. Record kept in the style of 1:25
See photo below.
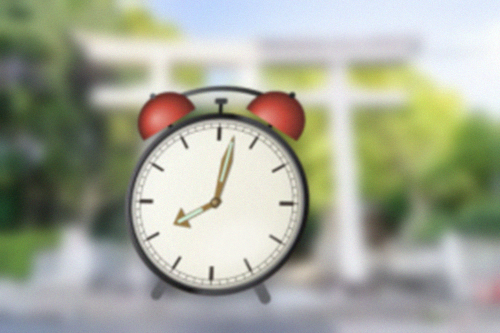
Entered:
8:02
